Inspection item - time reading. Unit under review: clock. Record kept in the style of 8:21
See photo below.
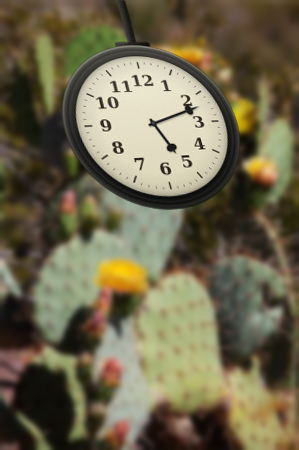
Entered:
5:12
